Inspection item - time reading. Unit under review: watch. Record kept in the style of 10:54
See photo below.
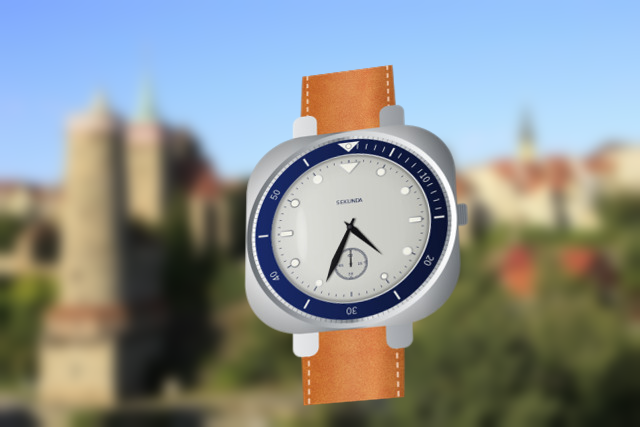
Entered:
4:34
